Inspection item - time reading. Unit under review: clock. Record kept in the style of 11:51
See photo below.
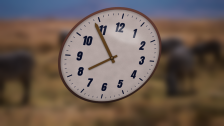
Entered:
7:54
